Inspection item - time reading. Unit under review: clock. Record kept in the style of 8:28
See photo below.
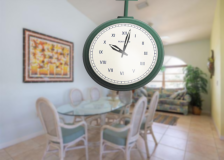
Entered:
10:02
